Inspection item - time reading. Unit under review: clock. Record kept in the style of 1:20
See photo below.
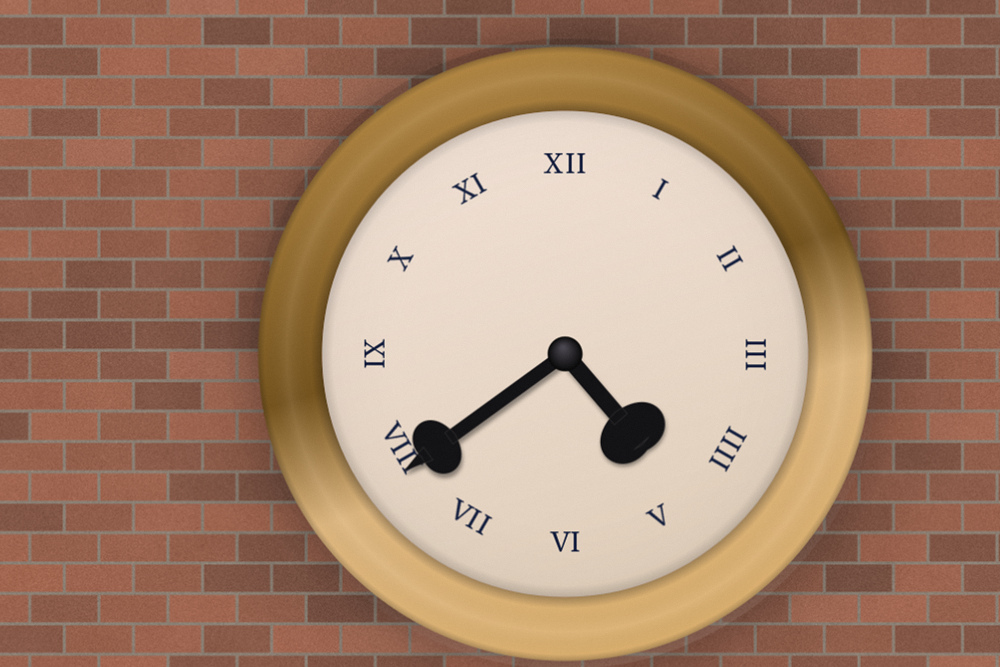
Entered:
4:39
